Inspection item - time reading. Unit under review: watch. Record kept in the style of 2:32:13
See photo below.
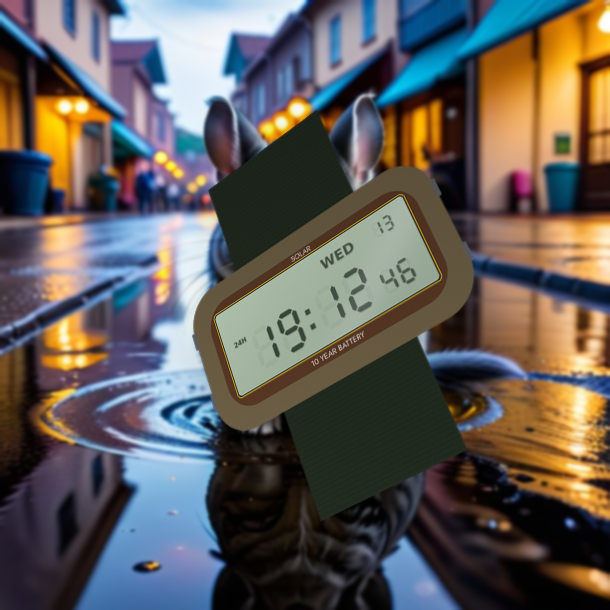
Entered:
19:12:46
